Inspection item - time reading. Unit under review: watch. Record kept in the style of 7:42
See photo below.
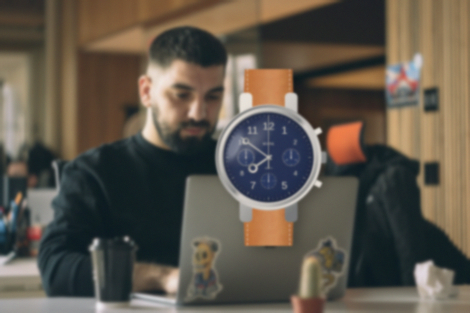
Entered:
7:51
